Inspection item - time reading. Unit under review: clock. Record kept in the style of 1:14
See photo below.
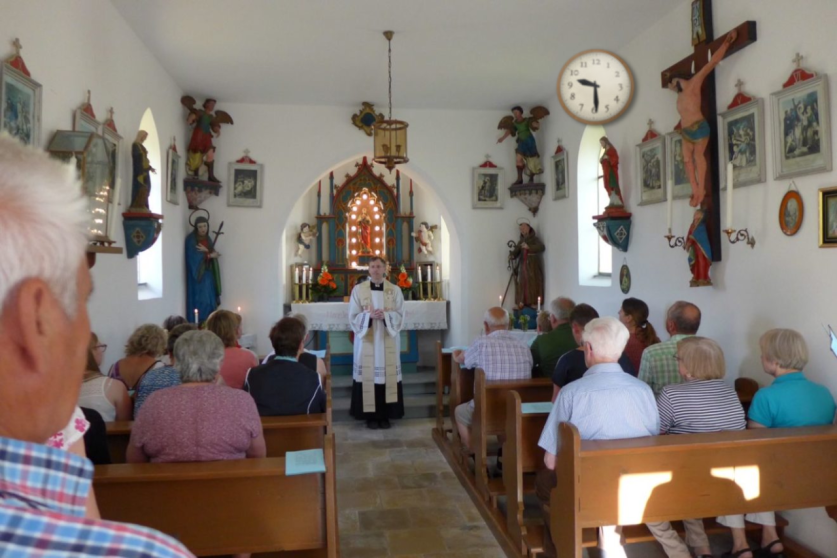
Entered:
9:29
